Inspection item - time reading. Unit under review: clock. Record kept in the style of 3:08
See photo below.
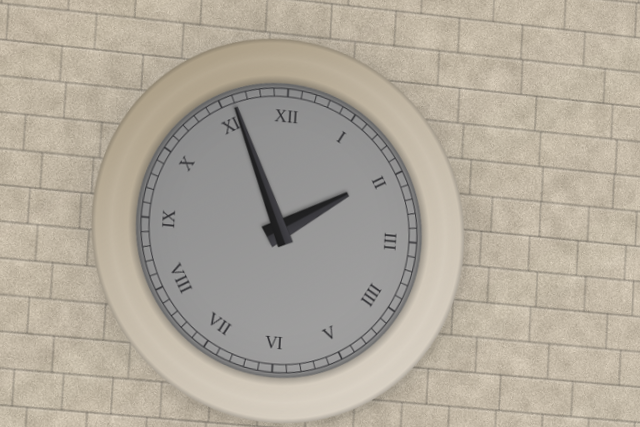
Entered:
1:56
